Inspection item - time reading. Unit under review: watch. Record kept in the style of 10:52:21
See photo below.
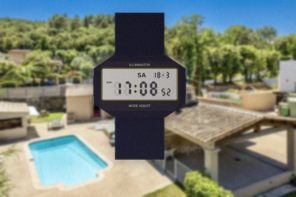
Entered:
17:08:52
